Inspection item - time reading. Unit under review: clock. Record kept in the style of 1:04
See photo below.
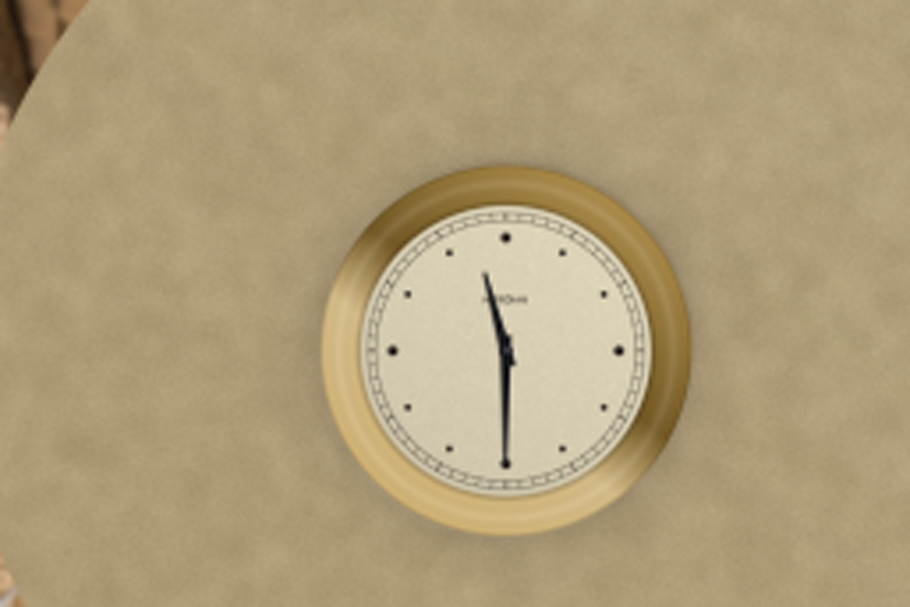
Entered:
11:30
